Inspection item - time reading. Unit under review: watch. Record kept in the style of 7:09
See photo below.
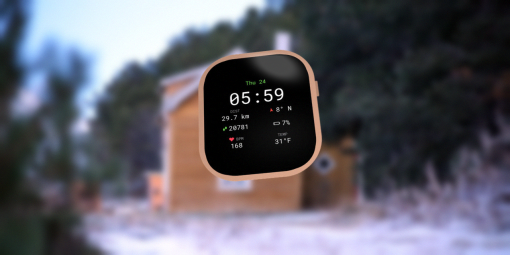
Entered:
5:59
